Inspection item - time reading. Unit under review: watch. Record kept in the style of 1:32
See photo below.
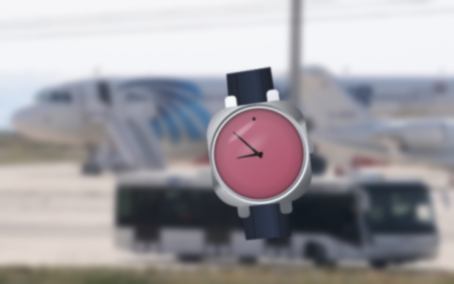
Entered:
8:53
